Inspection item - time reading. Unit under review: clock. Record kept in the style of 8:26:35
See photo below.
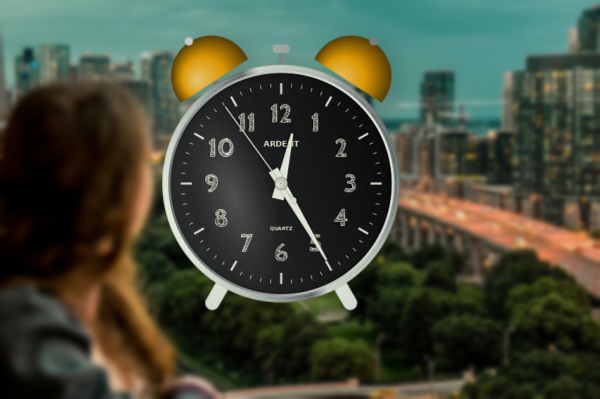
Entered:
12:24:54
